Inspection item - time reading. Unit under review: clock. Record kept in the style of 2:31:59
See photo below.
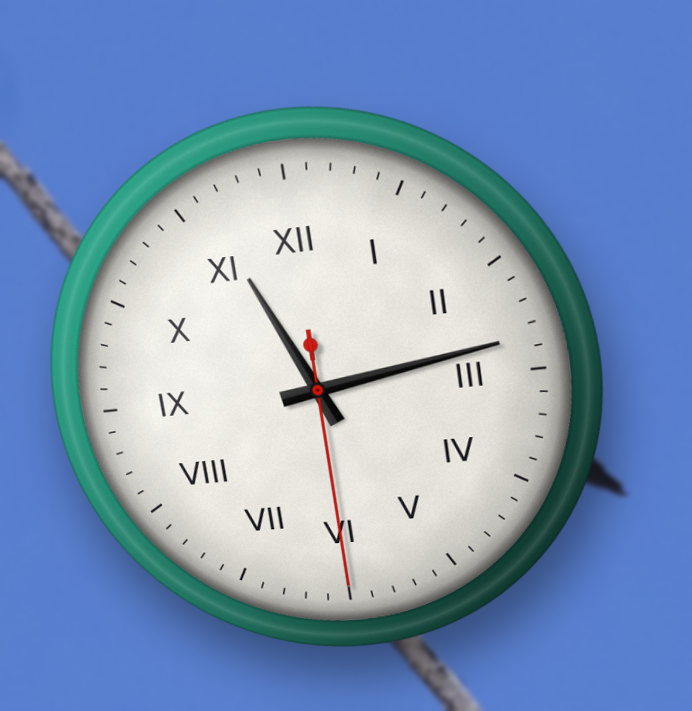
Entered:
11:13:30
